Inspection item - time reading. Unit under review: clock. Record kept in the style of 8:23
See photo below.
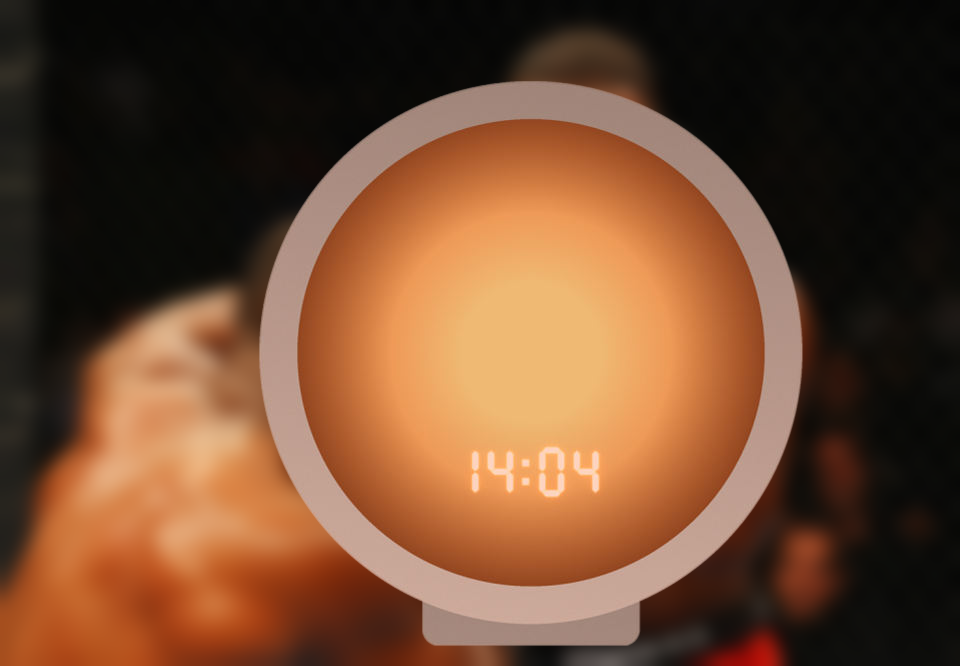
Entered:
14:04
